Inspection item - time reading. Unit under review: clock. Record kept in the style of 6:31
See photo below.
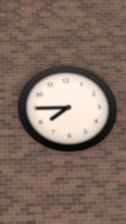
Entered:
7:45
